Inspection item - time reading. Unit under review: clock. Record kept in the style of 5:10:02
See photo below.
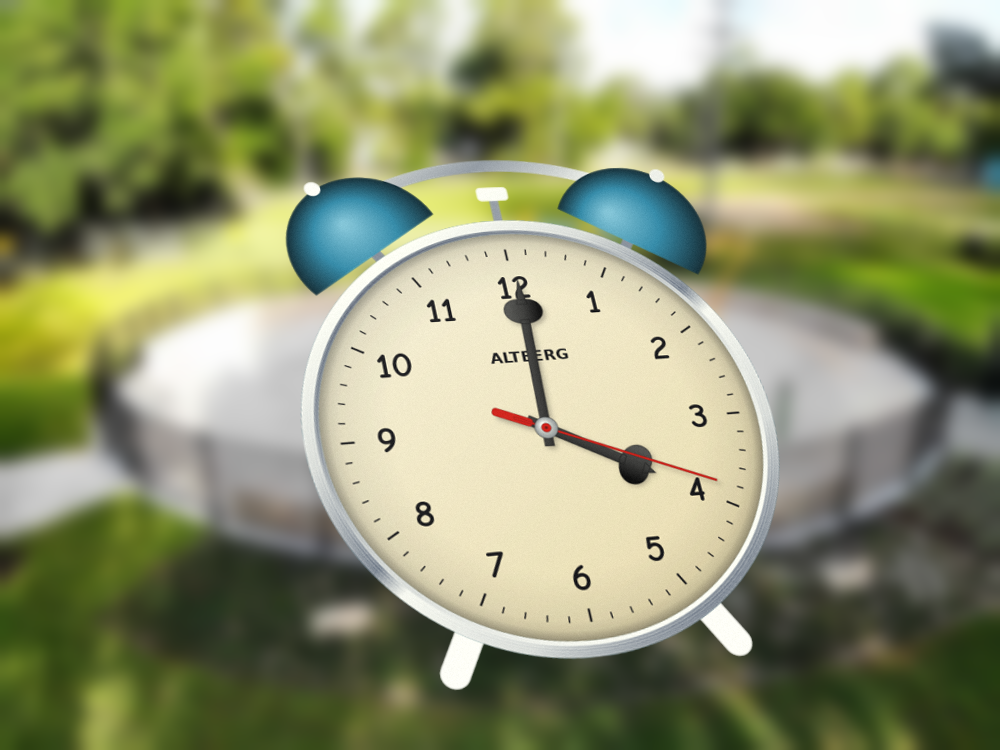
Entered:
4:00:19
